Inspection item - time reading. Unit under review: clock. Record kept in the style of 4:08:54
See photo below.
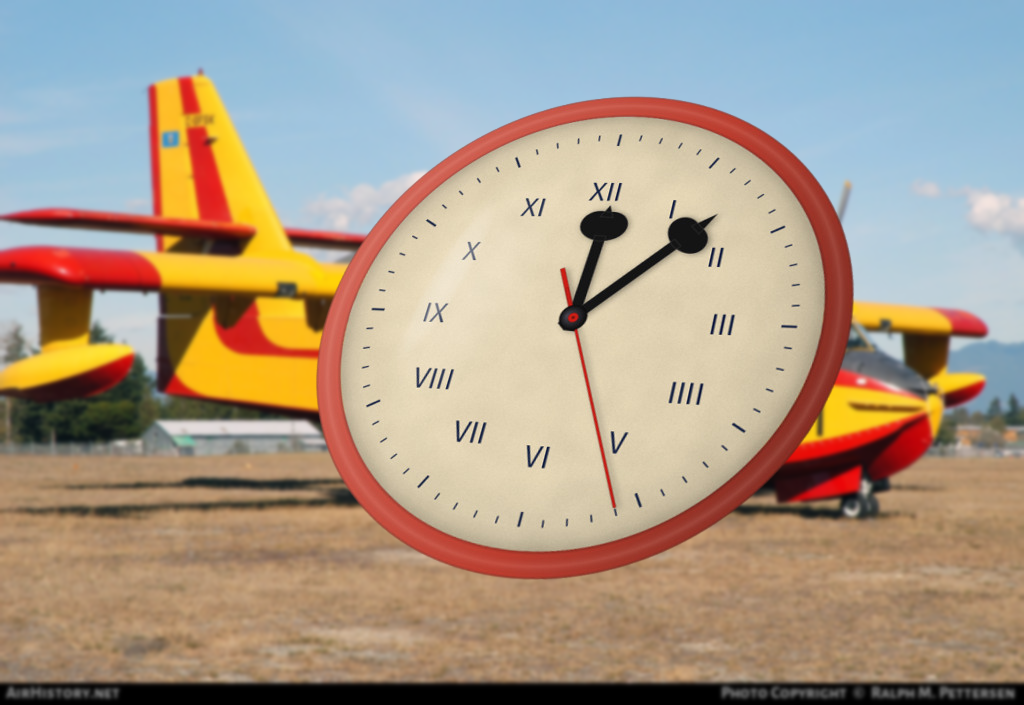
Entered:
12:07:26
